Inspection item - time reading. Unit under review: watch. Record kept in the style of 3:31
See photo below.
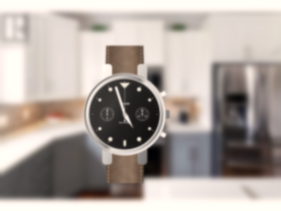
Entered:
4:57
